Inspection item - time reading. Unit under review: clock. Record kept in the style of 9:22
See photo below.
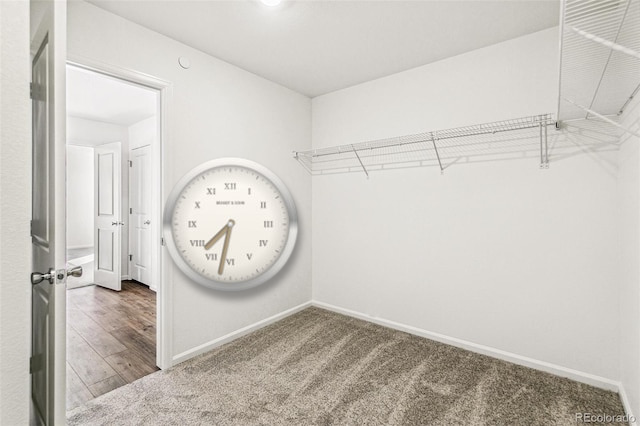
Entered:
7:32
